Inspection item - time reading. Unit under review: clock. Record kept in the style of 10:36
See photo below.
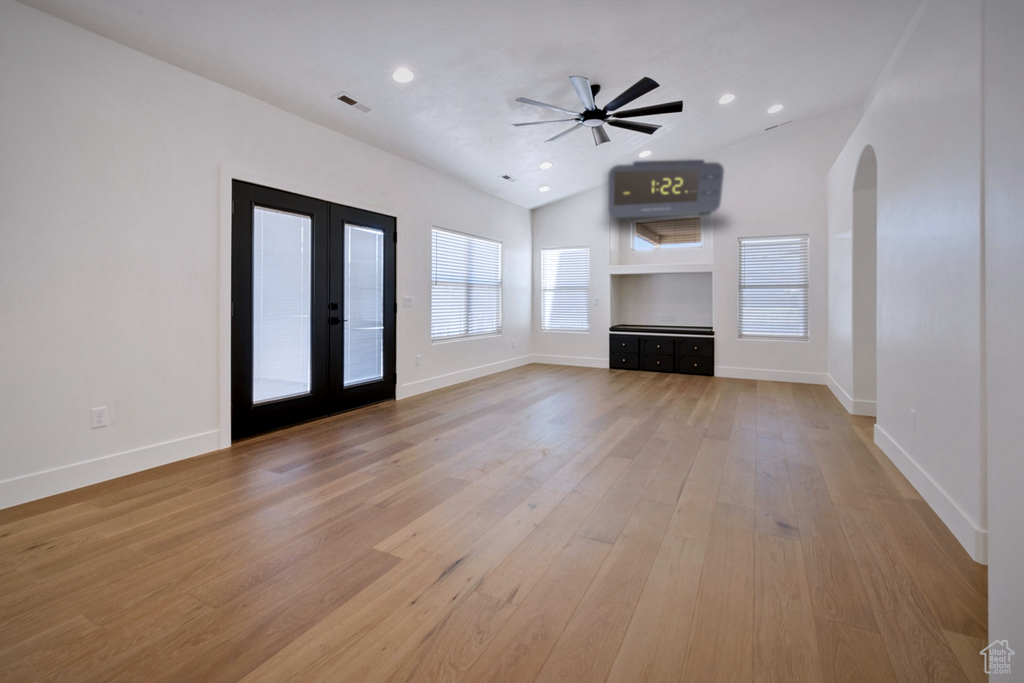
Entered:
1:22
